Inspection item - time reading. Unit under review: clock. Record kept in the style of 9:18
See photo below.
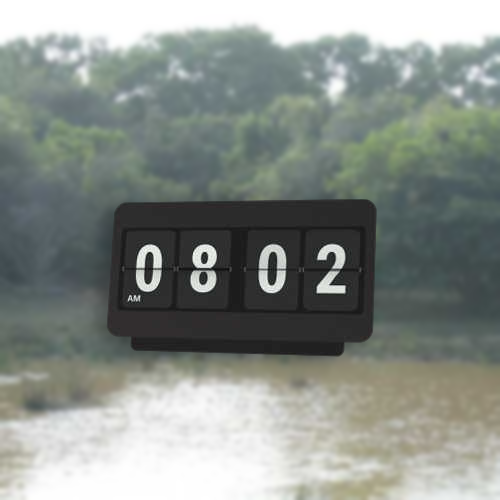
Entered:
8:02
